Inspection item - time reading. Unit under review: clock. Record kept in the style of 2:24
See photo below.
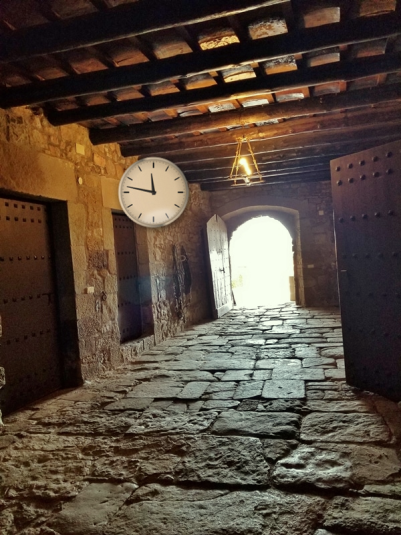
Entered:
11:47
